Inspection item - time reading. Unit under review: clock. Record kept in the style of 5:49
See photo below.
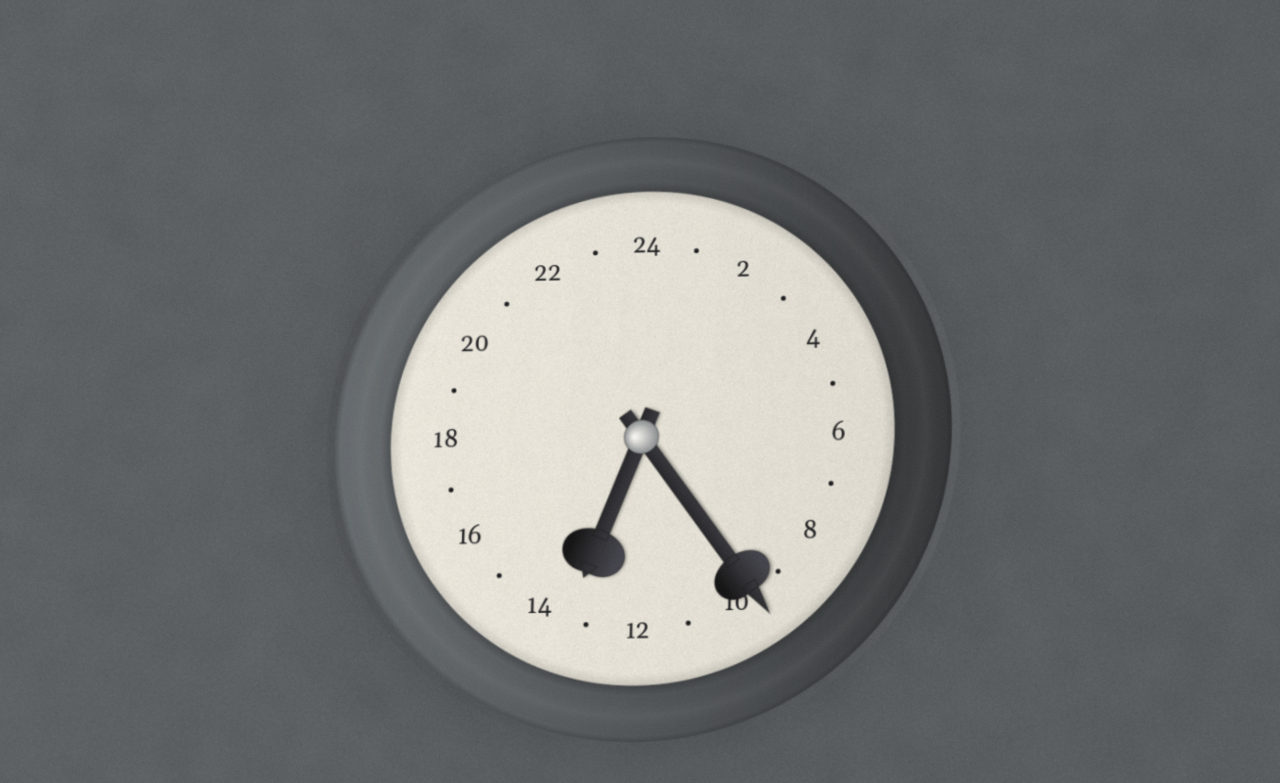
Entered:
13:24
